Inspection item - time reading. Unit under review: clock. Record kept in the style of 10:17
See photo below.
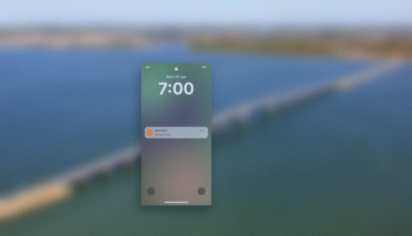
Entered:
7:00
